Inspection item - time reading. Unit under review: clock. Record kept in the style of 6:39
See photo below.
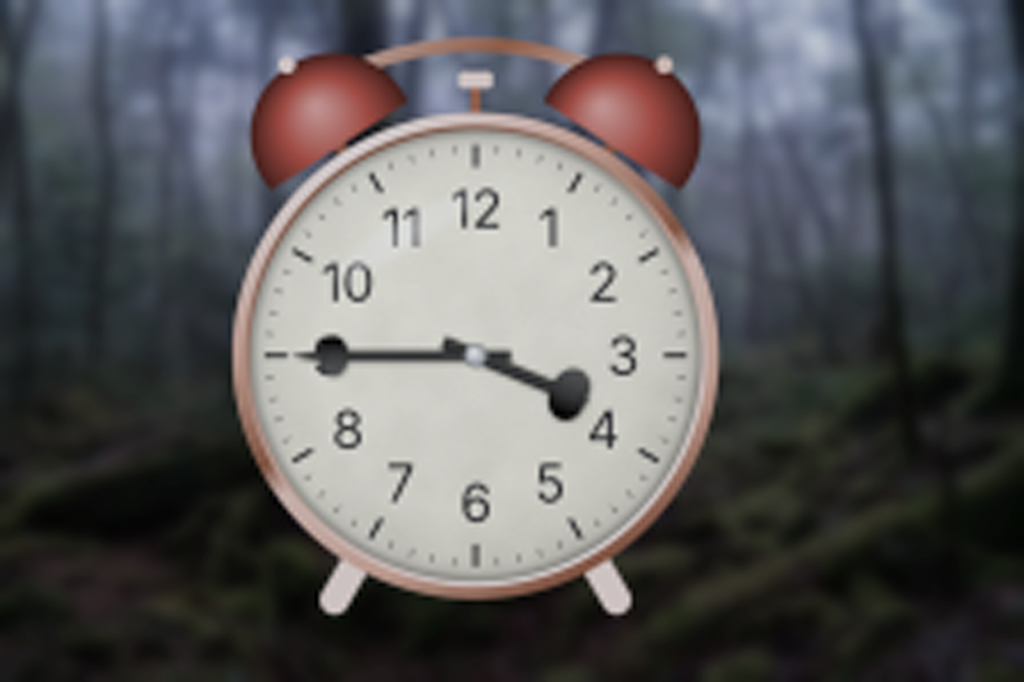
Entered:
3:45
